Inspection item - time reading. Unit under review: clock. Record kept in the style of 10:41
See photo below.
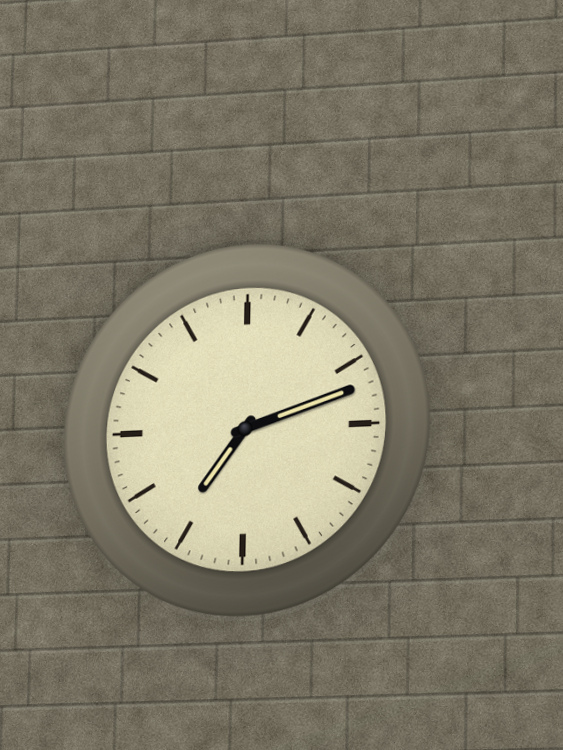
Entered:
7:12
